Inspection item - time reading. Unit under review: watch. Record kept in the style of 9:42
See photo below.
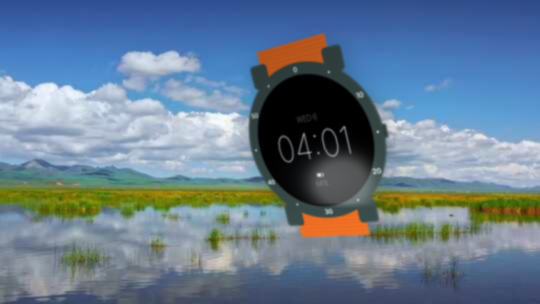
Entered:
4:01
